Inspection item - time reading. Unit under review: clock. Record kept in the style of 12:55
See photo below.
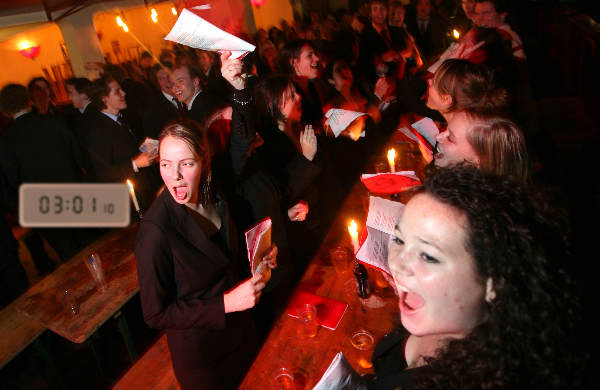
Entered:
3:01
